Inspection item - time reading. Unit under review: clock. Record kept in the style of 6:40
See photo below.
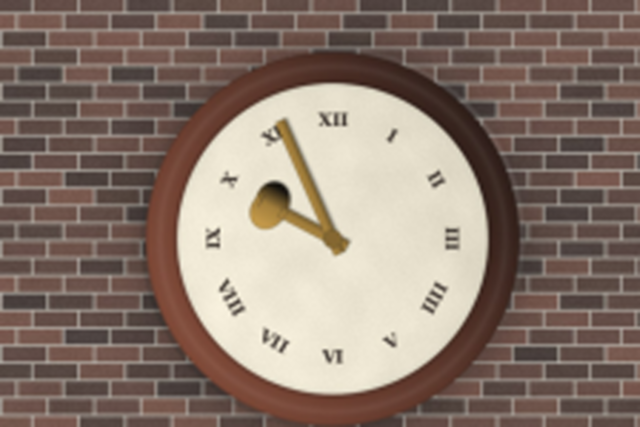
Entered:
9:56
